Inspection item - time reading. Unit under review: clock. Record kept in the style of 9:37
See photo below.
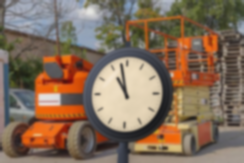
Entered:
10:58
